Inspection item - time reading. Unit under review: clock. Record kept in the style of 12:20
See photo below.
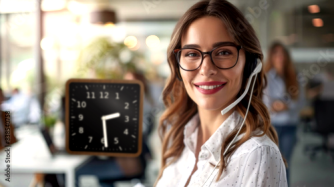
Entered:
2:29
